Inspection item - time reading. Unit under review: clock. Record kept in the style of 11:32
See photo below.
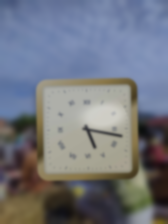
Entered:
5:17
